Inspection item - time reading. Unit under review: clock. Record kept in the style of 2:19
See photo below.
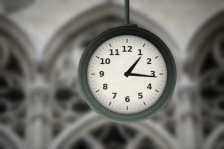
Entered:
1:16
